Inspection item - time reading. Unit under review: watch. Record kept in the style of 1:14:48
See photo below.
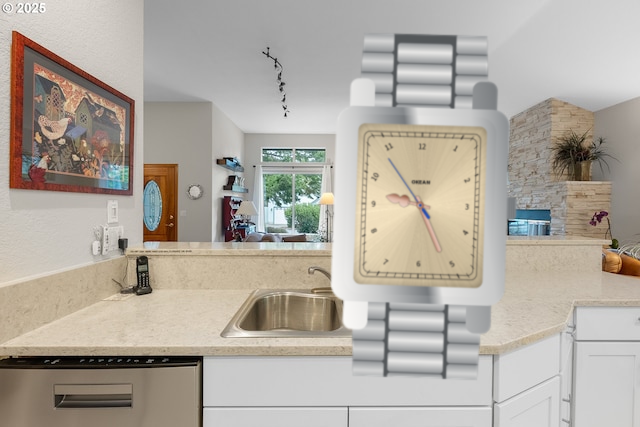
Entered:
9:25:54
